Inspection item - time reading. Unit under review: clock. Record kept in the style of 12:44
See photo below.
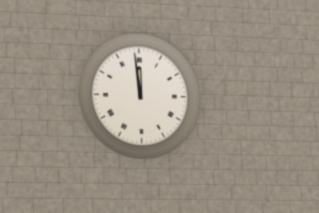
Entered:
11:59
